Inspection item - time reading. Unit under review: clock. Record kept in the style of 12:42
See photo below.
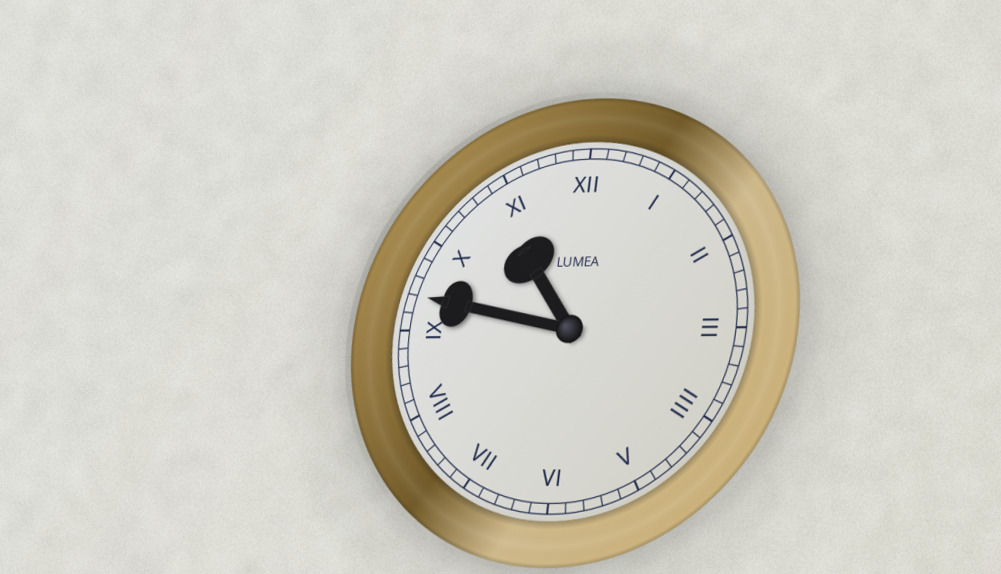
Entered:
10:47
